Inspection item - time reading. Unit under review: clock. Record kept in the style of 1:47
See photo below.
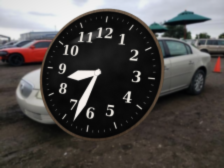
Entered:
8:33
